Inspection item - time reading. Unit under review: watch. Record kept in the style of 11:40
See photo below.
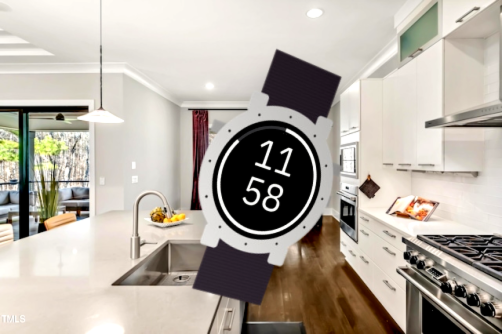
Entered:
11:58
